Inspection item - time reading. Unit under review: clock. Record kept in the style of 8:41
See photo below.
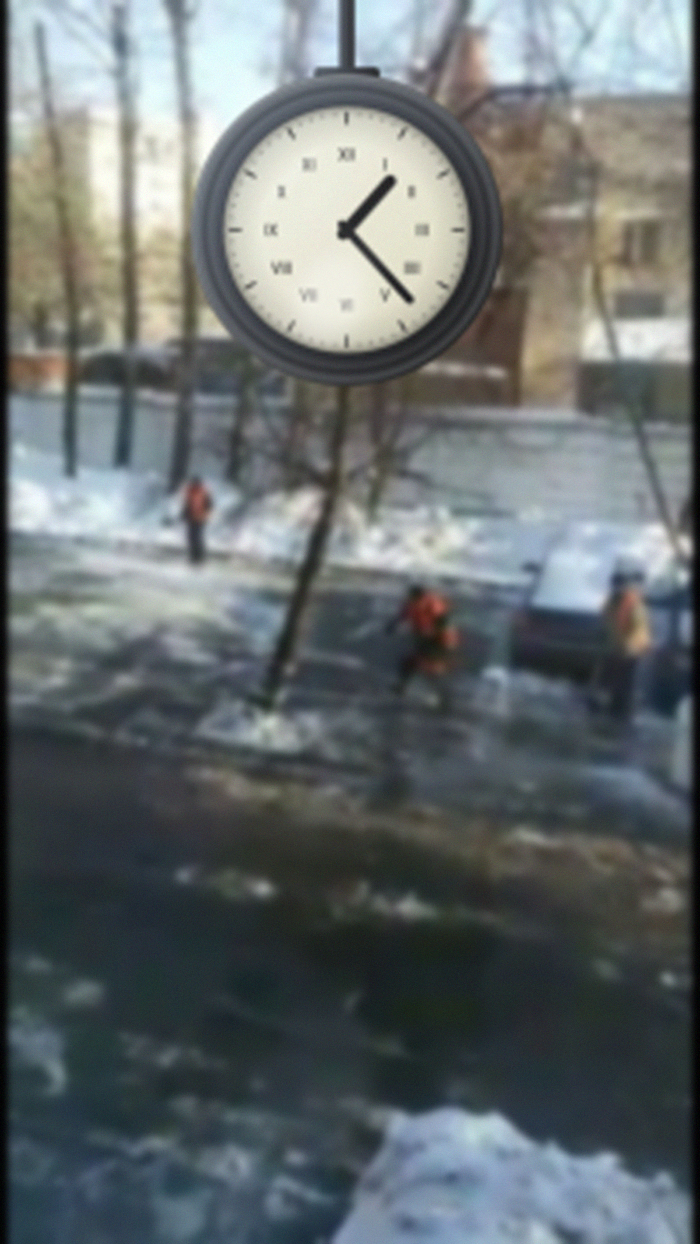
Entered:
1:23
